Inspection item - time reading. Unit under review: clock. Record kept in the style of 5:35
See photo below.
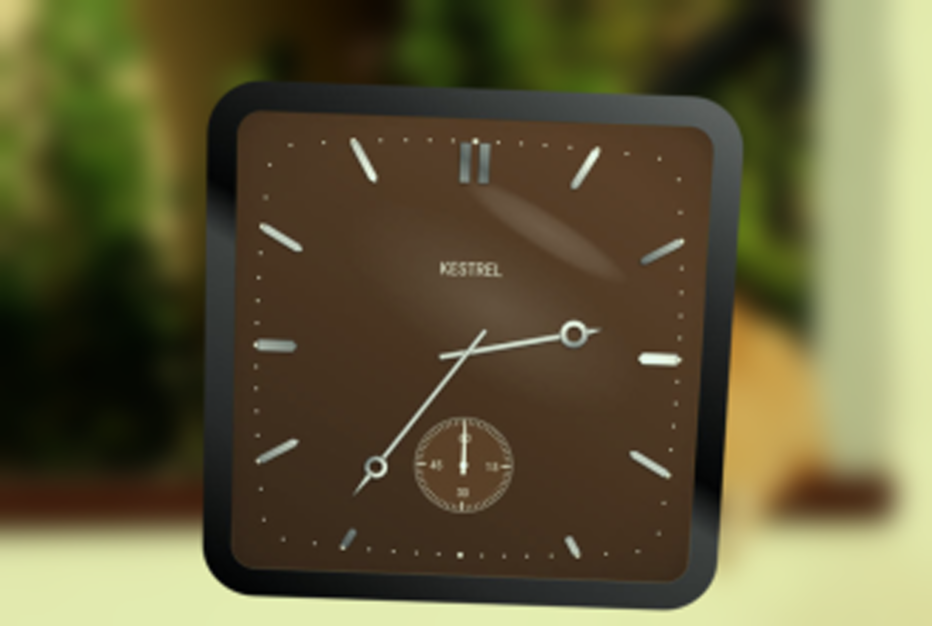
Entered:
2:36
